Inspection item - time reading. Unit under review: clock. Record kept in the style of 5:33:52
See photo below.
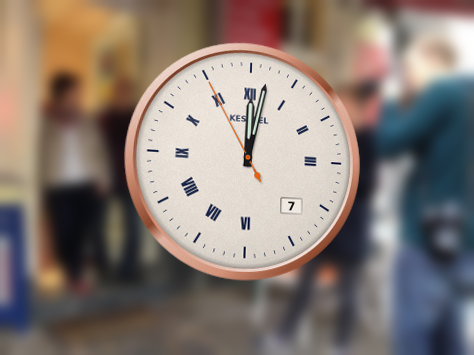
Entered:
12:01:55
